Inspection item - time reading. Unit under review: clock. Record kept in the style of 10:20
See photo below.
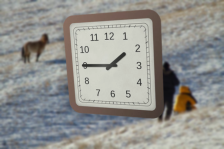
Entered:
1:45
